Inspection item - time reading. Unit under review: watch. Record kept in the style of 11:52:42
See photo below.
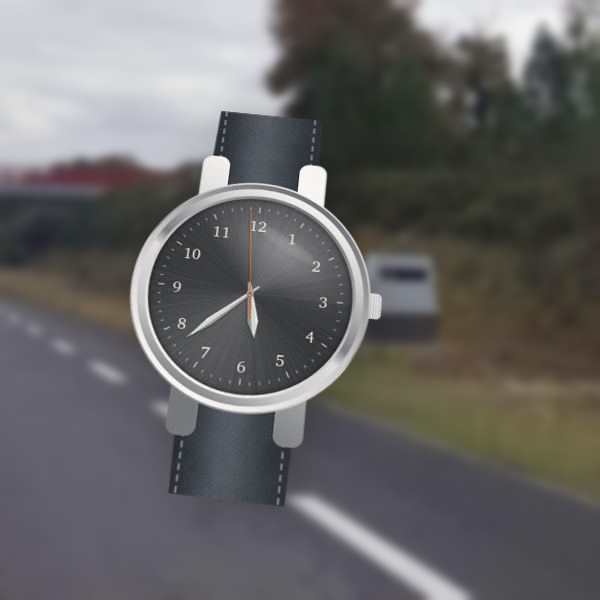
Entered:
5:37:59
